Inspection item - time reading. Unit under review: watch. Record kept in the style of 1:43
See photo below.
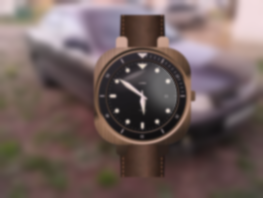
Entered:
5:51
